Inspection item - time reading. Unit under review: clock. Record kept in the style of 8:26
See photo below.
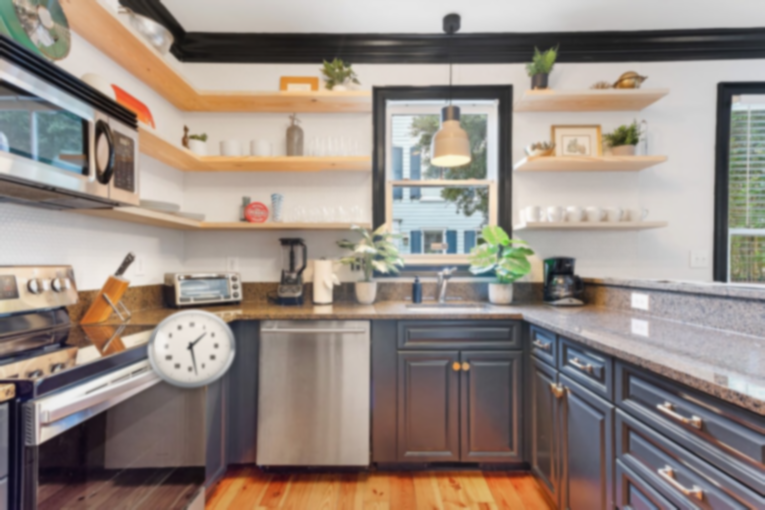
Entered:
1:28
